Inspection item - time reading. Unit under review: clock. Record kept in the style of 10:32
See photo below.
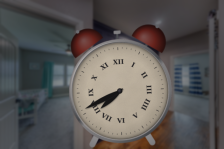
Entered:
7:41
